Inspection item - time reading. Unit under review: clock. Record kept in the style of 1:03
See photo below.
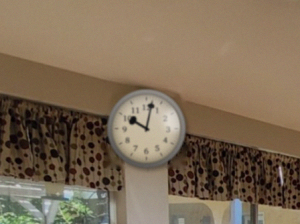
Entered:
10:02
